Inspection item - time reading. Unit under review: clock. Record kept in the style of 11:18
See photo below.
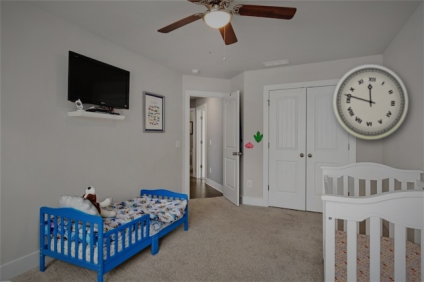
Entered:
11:47
